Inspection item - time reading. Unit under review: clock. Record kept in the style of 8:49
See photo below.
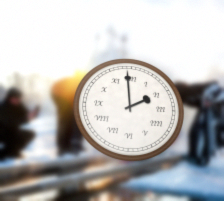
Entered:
1:59
